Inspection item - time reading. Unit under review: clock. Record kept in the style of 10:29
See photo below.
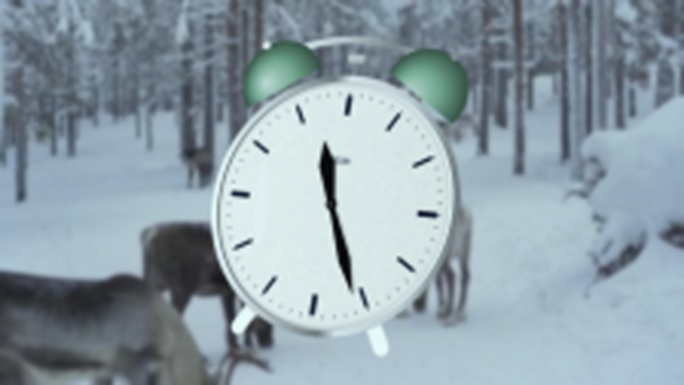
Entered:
11:26
